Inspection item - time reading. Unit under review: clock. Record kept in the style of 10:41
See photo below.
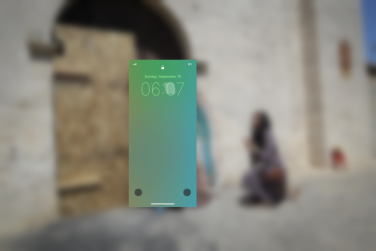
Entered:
6:07
